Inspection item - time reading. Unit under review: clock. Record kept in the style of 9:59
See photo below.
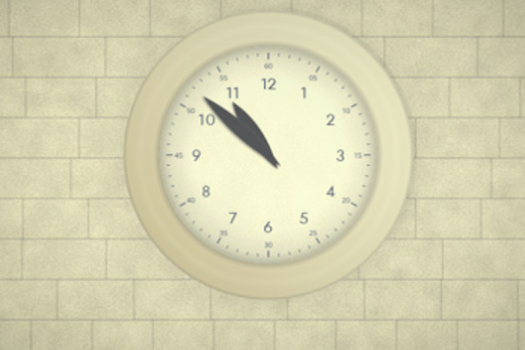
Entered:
10:52
